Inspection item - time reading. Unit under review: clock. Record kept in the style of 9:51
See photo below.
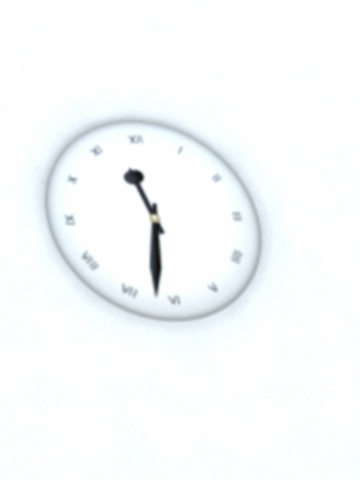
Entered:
11:32
